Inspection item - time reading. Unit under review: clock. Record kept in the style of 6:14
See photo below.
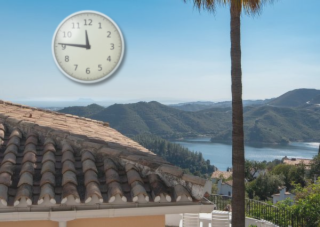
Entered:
11:46
